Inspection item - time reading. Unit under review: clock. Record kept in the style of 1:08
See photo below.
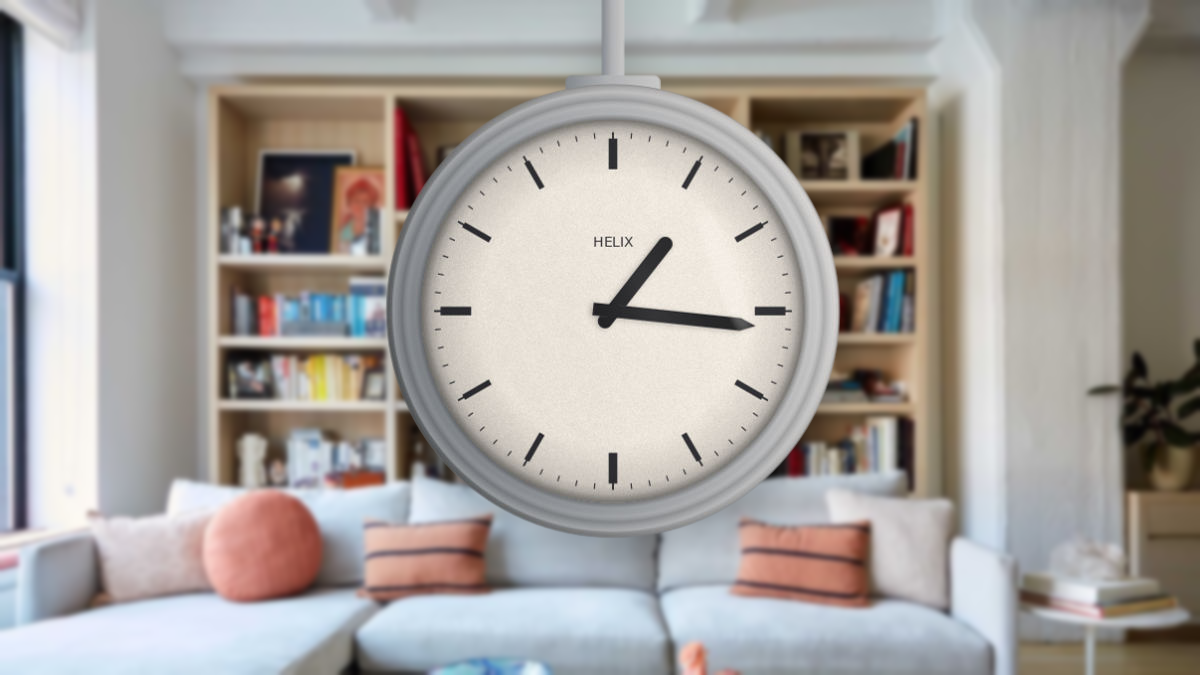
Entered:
1:16
